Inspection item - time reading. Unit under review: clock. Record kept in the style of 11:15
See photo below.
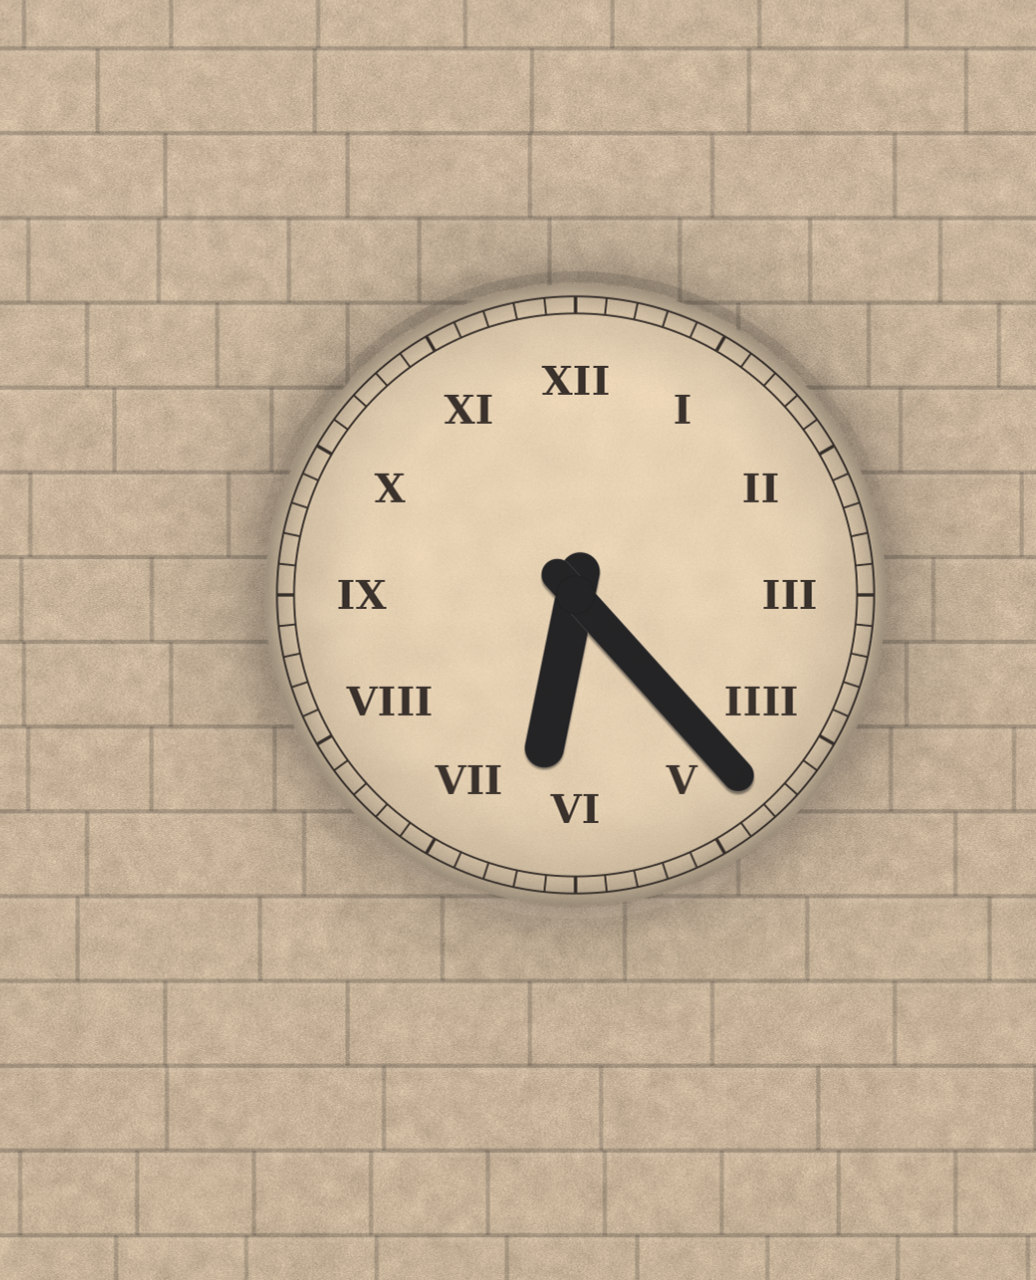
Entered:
6:23
